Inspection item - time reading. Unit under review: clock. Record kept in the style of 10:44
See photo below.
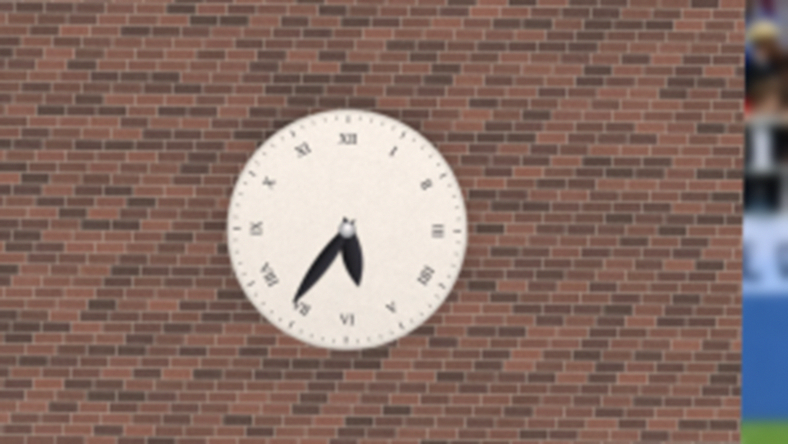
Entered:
5:36
